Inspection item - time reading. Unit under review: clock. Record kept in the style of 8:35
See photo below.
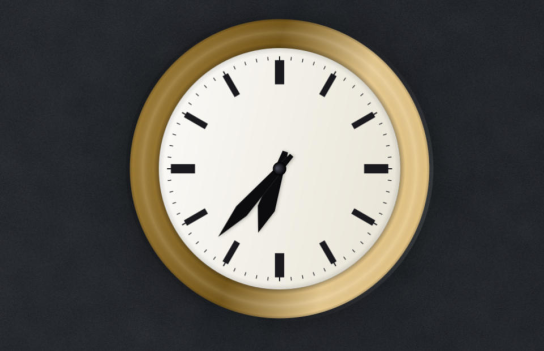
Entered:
6:37
